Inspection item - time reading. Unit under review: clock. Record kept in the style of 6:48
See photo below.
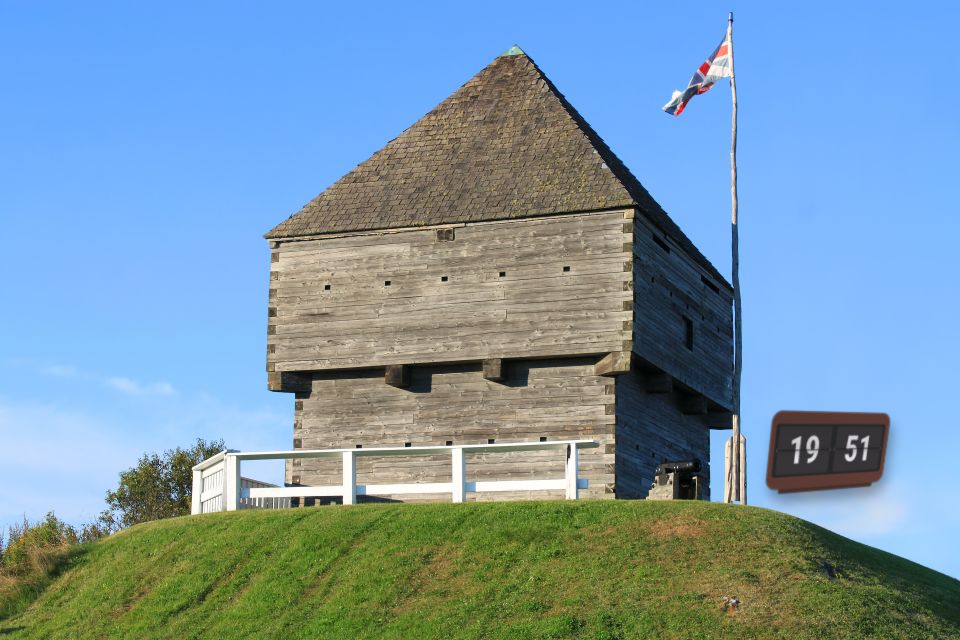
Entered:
19:51
